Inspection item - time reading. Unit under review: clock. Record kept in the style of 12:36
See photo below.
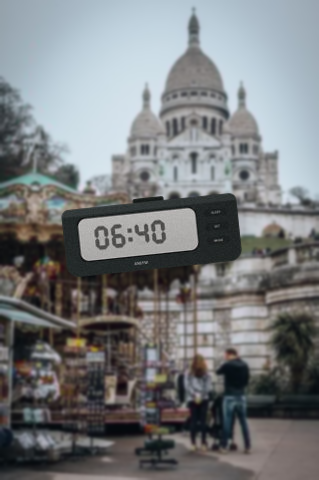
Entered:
6:40
